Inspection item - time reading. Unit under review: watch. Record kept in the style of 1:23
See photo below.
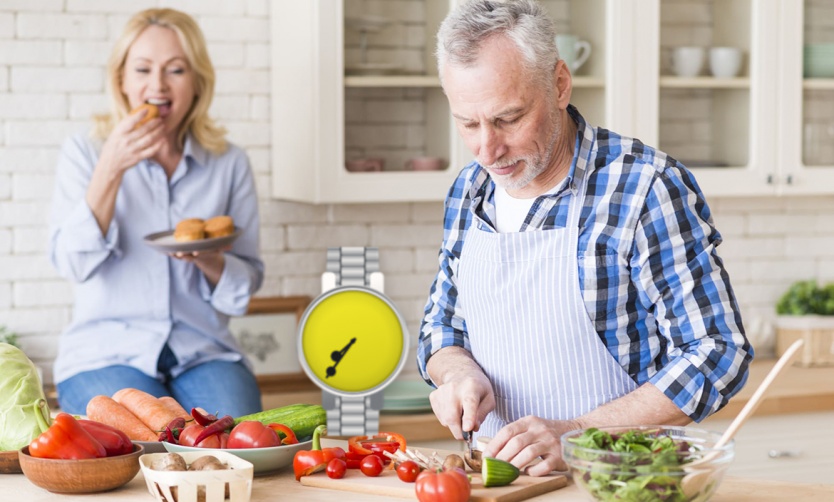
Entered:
7:36
